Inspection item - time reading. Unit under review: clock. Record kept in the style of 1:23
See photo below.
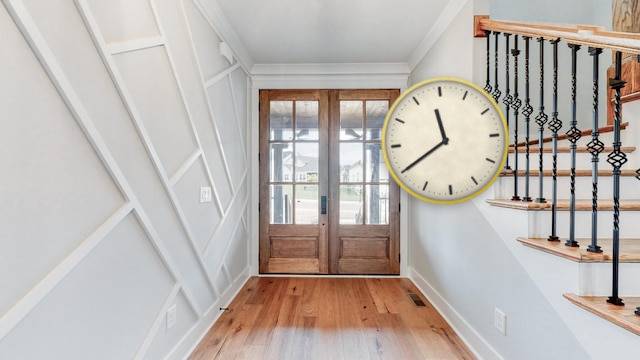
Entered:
11:40
